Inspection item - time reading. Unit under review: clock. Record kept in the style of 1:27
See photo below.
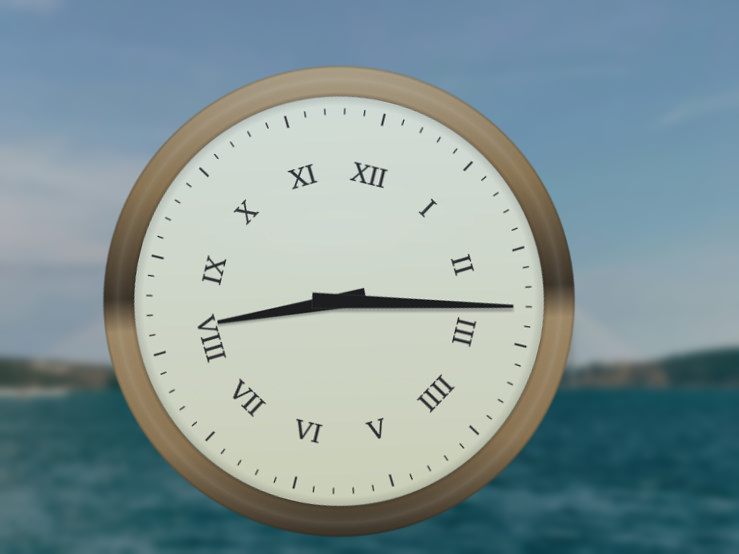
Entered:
8:13
